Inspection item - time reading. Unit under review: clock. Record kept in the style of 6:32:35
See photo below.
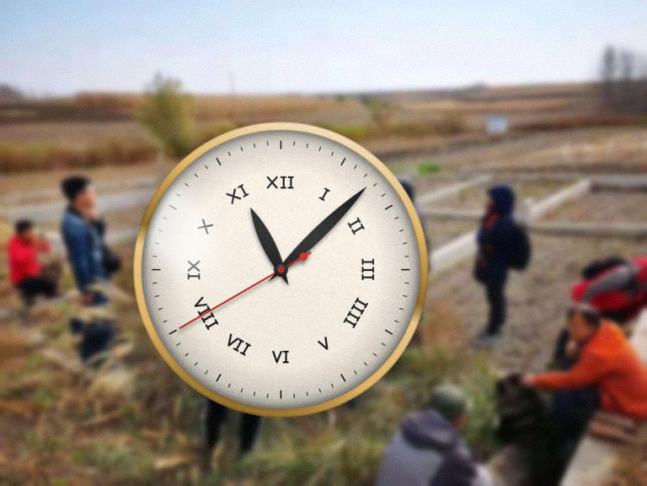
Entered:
11:07:40
